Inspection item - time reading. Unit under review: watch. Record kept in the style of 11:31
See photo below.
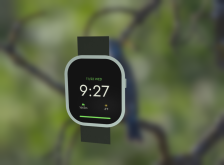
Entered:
9:27
